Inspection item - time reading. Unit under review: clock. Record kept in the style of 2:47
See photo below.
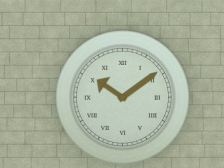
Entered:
10:09
